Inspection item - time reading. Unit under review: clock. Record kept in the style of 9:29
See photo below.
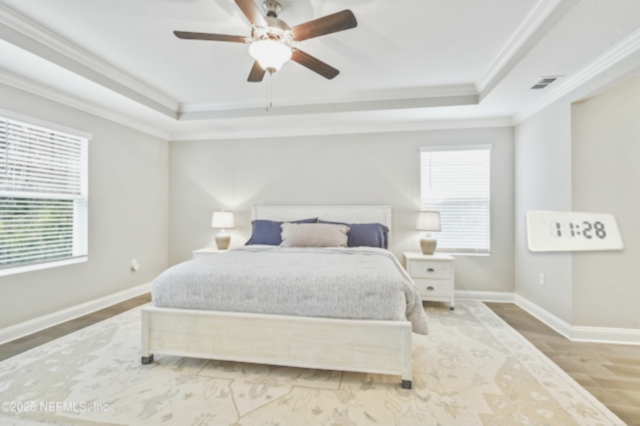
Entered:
11:28
